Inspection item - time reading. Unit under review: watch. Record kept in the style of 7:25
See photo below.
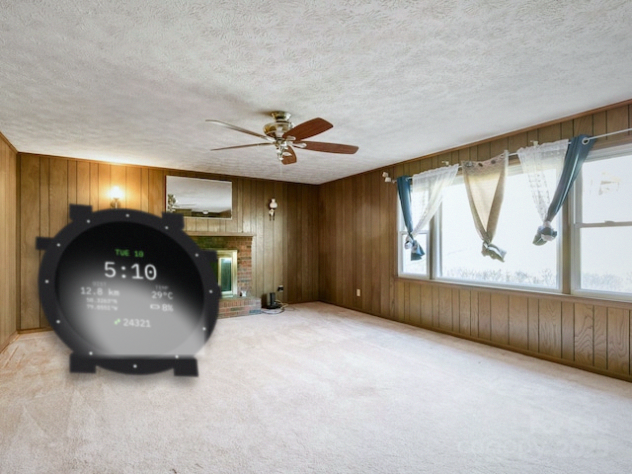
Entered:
5:10
